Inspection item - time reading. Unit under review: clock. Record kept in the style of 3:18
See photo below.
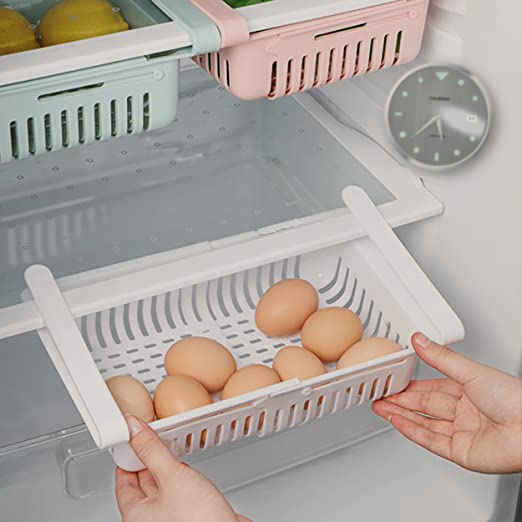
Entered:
5:38
